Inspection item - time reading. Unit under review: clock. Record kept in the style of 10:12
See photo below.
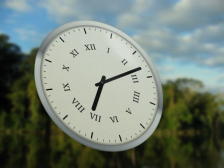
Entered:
7:13
